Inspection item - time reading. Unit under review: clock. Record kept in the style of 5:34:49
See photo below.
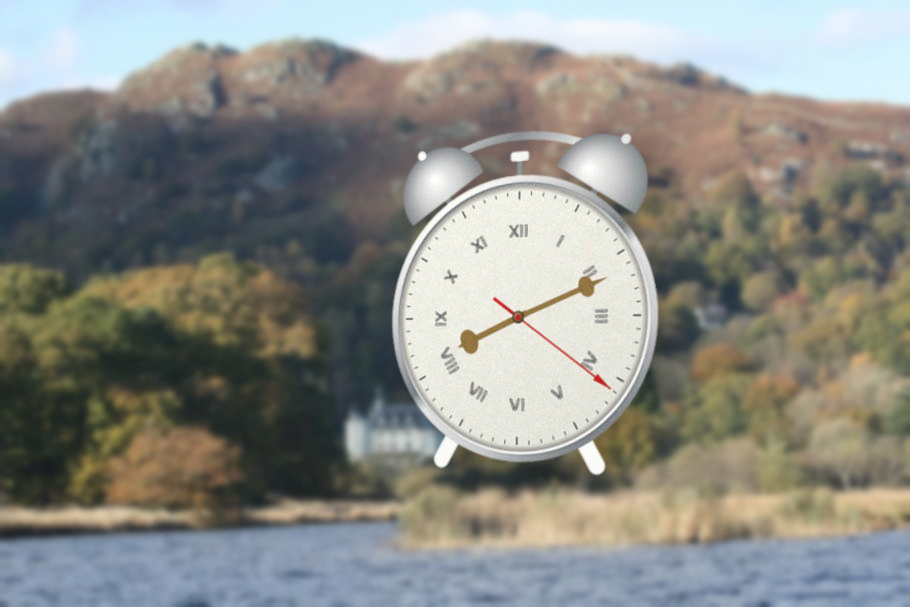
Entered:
8:11:21
